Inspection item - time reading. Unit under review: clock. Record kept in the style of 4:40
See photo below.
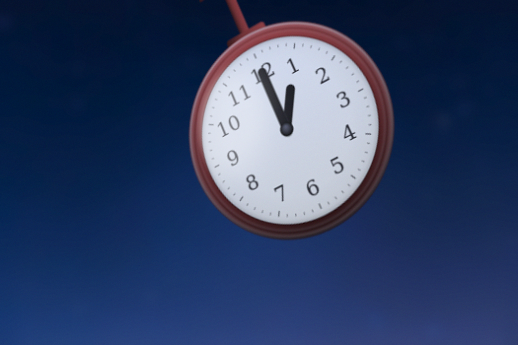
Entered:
1:00
